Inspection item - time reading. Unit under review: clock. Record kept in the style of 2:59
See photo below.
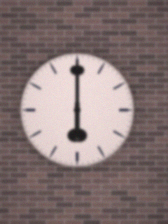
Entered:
6:00
